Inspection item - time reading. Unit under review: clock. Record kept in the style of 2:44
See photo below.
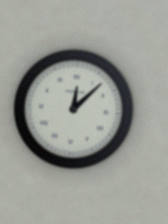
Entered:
12:07
